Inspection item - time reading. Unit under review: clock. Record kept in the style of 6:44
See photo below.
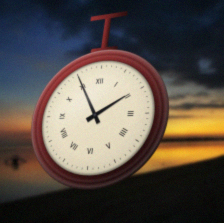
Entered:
1:55
